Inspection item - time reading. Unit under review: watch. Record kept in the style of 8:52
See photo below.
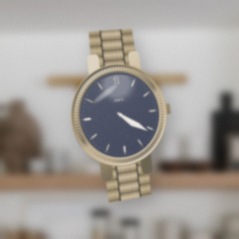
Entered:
4:21
